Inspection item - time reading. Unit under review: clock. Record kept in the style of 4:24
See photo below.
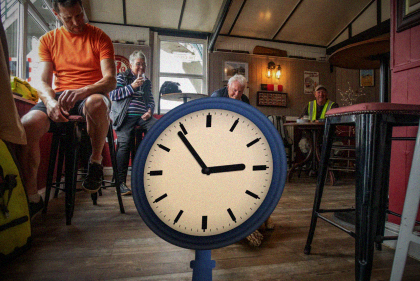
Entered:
2:54
